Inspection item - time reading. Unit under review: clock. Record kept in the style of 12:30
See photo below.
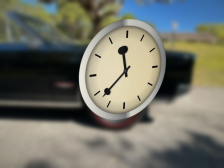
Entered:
11:38
